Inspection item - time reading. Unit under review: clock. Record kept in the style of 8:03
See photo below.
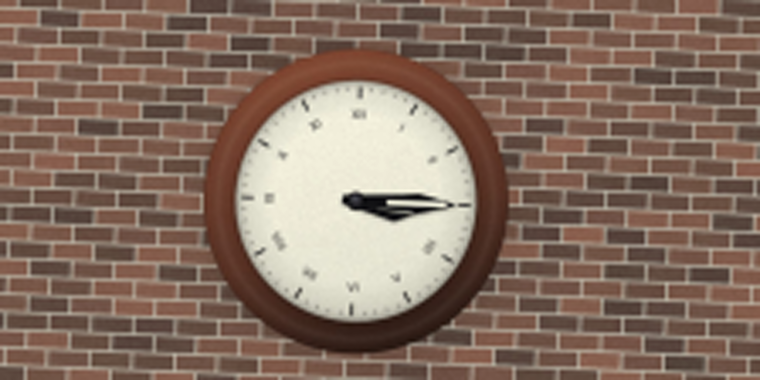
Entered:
3:15
